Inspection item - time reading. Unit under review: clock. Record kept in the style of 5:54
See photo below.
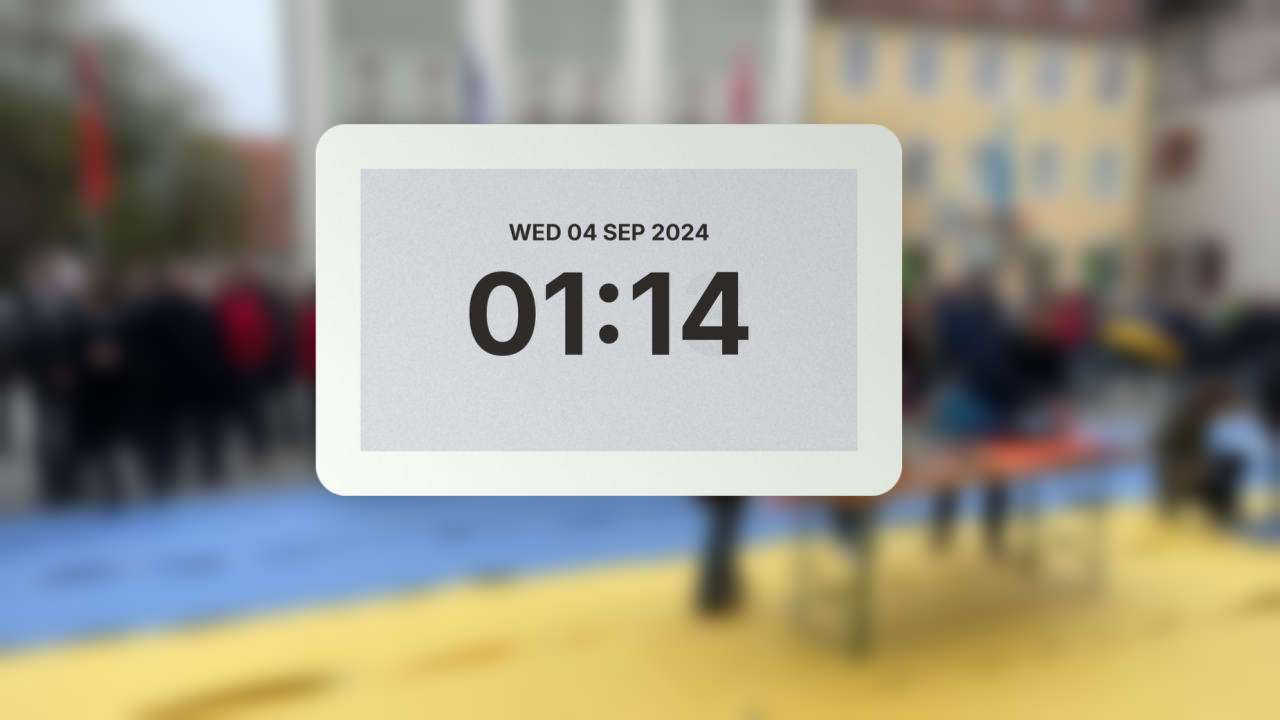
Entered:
1:14
